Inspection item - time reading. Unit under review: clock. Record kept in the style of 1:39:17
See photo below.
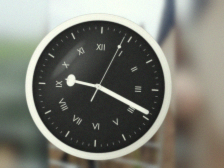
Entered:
9:19:04
